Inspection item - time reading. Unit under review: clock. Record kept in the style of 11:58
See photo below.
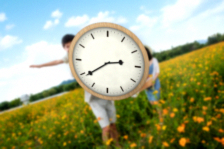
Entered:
2:39
